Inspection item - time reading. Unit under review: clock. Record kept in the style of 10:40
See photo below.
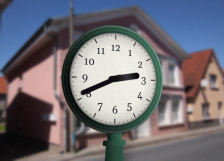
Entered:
2:41
